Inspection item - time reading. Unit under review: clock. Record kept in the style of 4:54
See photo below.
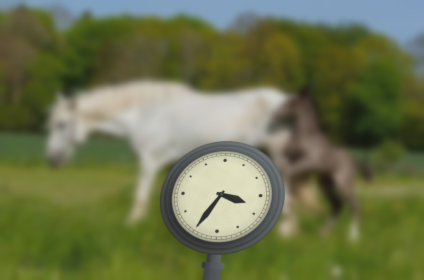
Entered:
3:35
